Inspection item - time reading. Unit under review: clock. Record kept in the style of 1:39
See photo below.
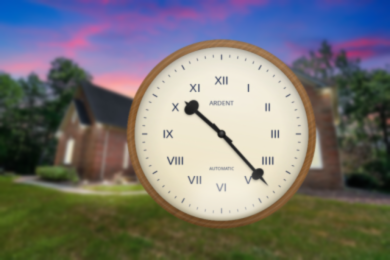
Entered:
10:23
